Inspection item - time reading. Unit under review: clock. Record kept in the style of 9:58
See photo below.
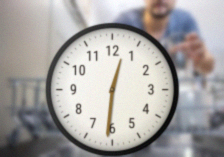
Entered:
12:31
